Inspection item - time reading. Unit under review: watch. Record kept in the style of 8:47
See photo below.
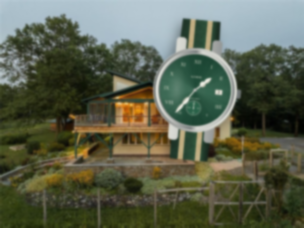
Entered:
1:36
